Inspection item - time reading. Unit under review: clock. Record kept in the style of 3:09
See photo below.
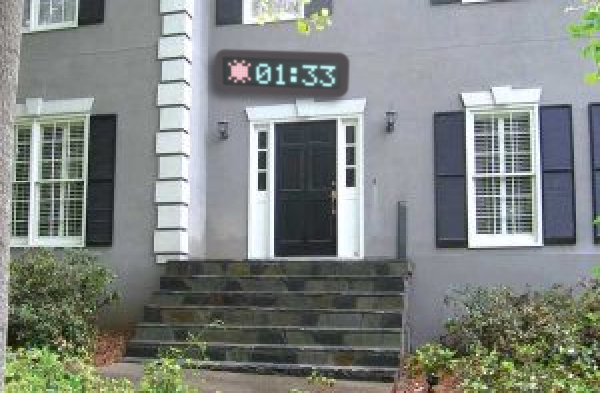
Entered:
1:33
